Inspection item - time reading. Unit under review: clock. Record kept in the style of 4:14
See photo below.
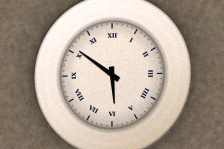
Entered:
5:51
